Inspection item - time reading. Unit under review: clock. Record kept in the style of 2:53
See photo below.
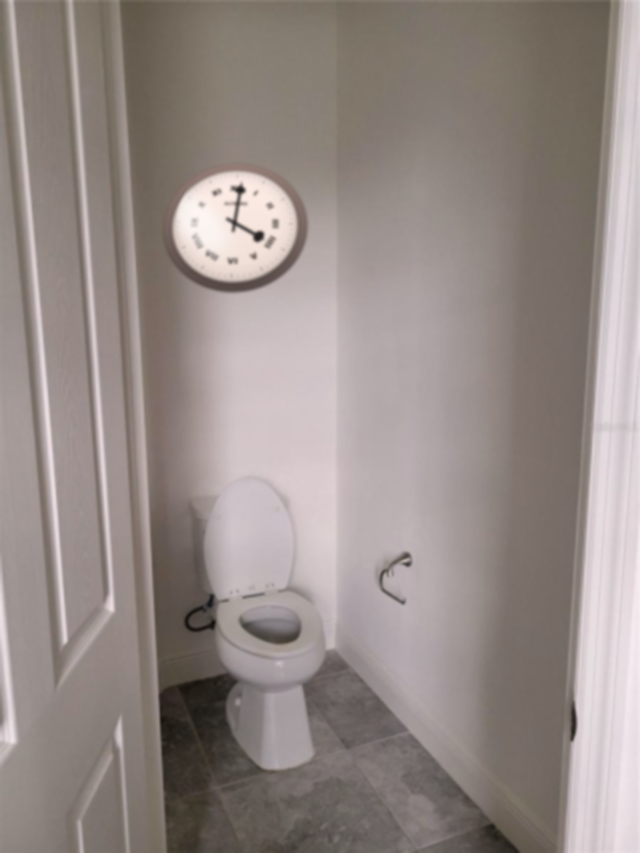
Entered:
4:01
